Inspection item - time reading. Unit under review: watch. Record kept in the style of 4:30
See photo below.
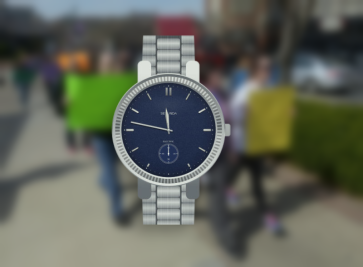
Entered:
11:47
